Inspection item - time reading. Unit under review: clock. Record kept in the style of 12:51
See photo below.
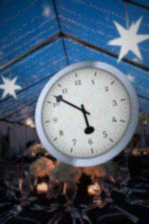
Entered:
5:52
